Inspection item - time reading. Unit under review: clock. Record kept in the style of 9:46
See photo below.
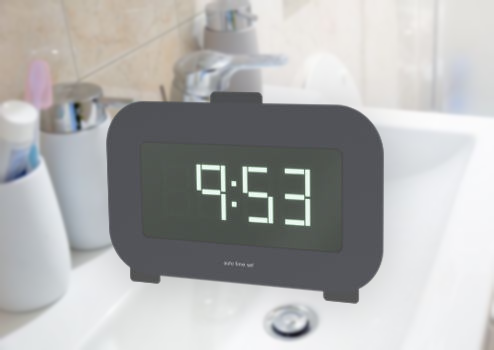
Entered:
9:53
